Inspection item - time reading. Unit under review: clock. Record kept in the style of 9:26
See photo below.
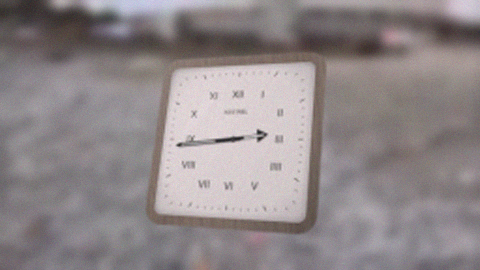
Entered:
2:44
